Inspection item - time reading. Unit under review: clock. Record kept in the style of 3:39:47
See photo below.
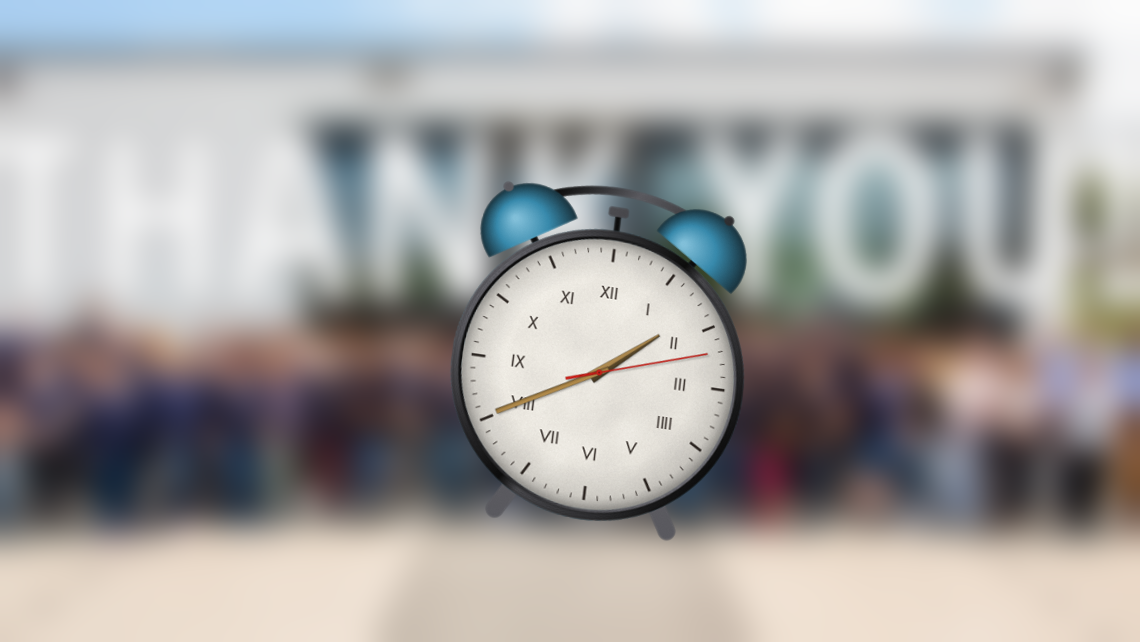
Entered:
1:40:12
